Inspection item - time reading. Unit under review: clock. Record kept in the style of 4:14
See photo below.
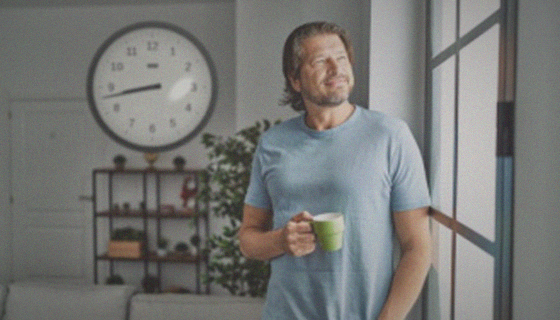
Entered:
8:43
